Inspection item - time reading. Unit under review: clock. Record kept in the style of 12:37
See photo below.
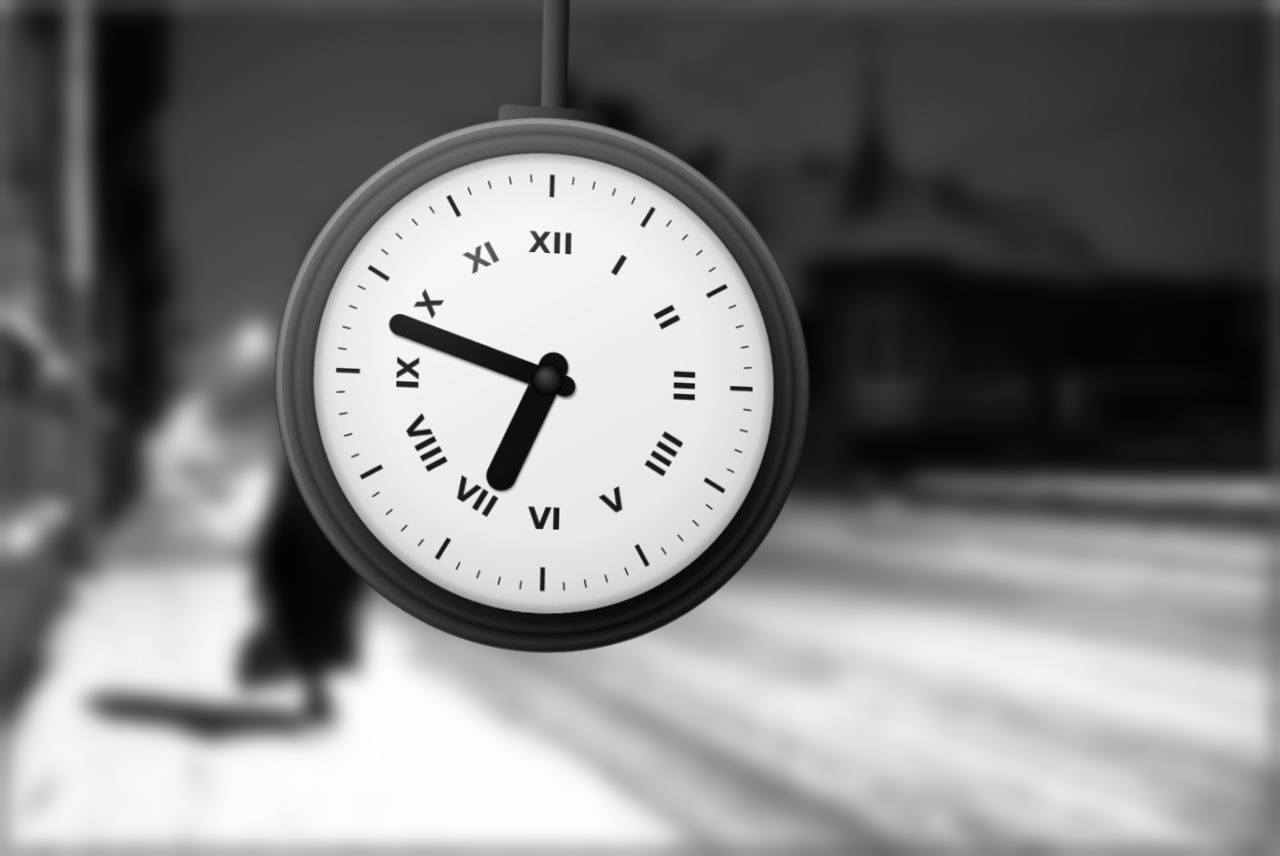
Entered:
6:48
